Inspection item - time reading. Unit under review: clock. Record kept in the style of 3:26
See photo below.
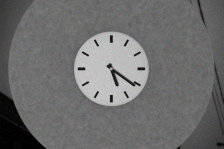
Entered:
5:21
